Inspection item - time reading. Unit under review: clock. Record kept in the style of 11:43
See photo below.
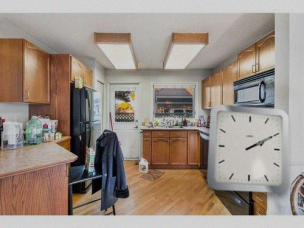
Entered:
2:10
